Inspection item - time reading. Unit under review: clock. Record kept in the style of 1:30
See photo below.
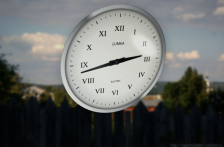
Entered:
2:43
